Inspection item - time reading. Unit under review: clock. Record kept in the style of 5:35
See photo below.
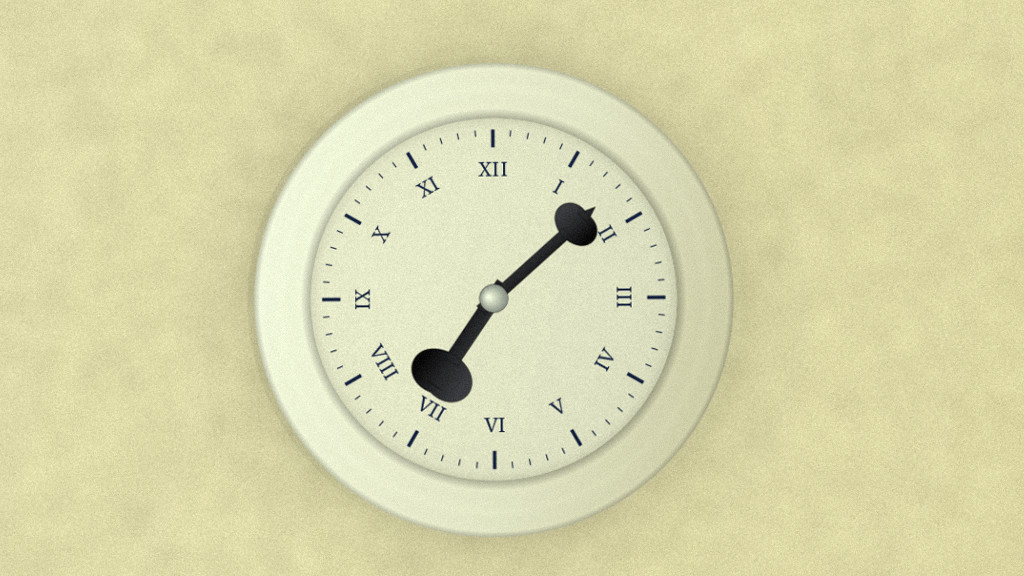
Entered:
7:08
